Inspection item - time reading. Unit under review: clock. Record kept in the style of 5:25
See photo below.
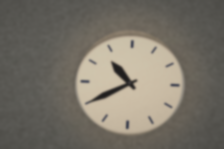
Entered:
10:40
